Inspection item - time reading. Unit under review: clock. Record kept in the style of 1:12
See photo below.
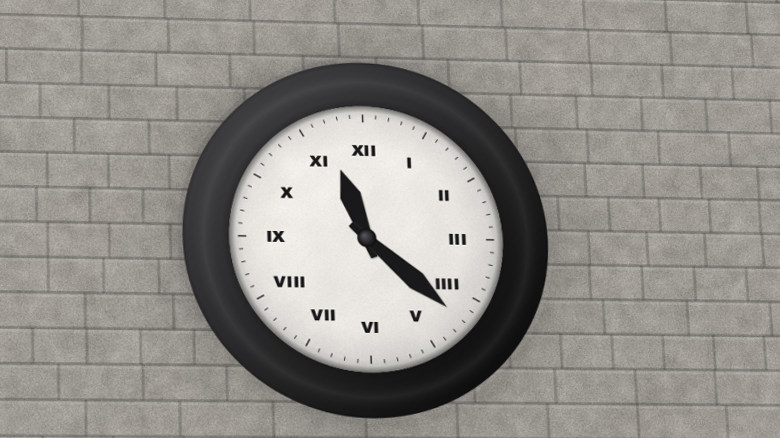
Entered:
11:22
